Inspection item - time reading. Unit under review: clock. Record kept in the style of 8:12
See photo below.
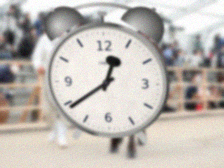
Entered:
12:39
